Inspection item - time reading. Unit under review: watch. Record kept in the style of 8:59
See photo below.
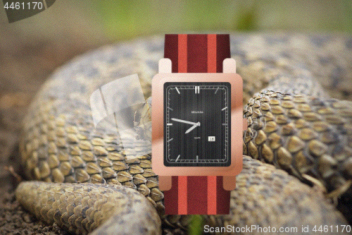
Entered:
7:47
